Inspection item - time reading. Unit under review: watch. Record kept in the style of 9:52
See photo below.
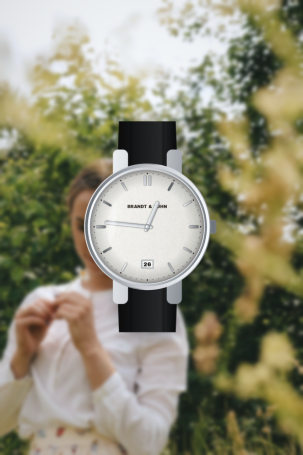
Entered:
12:46
